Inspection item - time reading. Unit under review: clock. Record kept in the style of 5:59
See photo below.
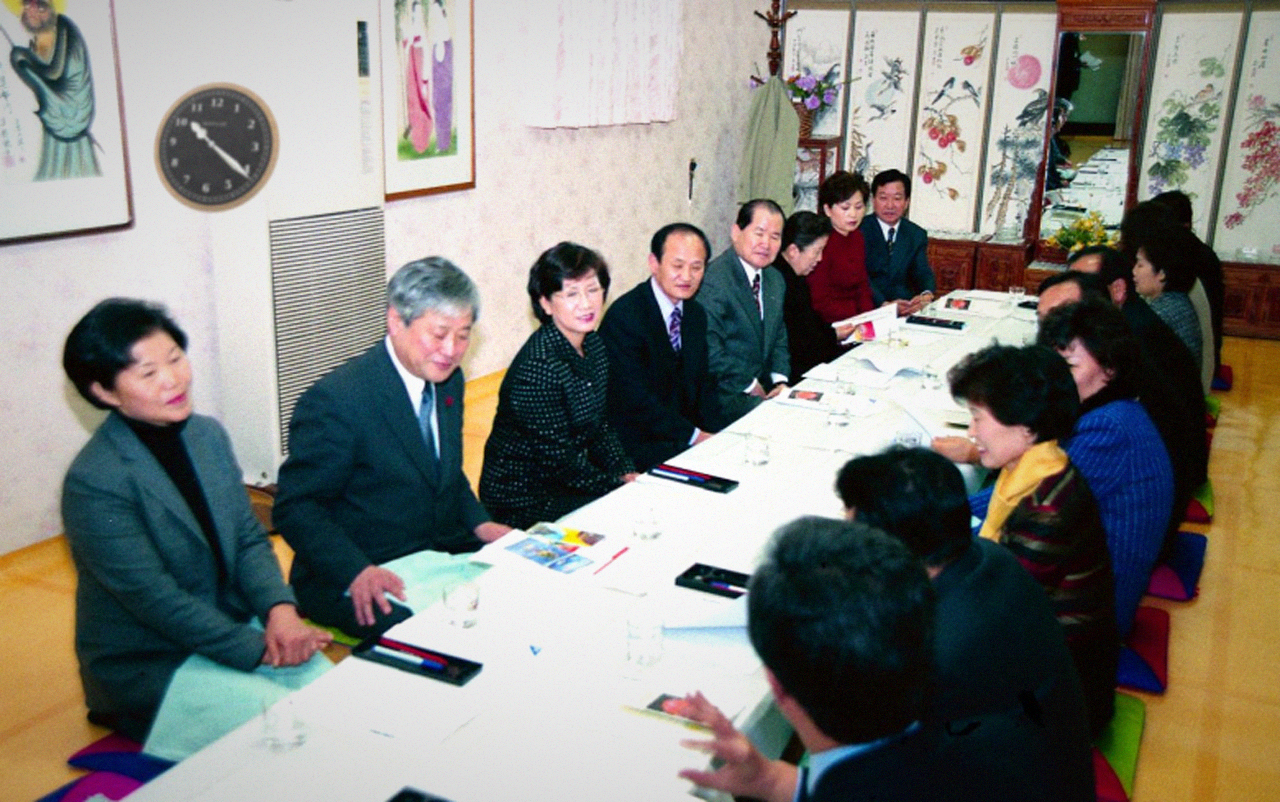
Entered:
10:21
